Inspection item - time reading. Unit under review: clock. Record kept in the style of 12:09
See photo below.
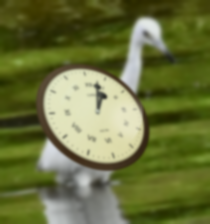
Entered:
1:03
